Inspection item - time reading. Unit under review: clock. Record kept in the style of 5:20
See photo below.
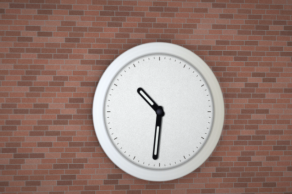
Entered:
10:31
